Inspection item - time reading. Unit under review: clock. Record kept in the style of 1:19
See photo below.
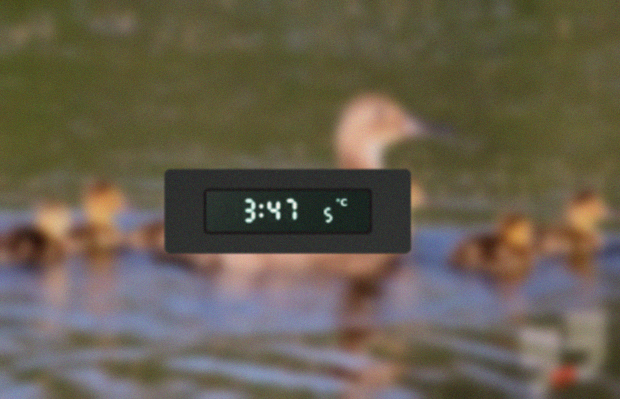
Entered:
3:47
